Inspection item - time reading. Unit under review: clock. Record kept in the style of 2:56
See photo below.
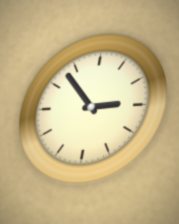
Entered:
2:53
